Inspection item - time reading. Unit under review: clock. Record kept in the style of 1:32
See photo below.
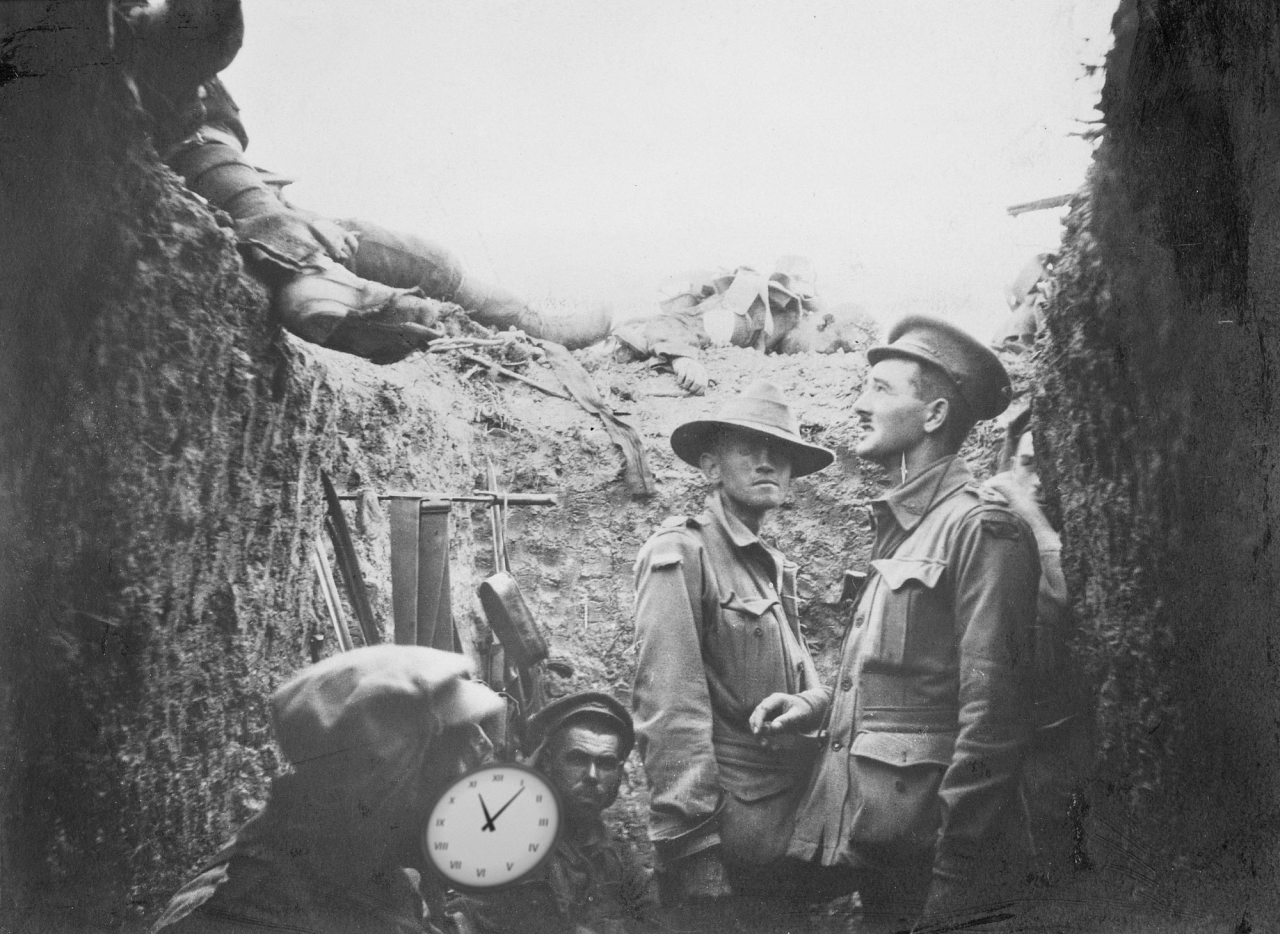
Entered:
11:06
